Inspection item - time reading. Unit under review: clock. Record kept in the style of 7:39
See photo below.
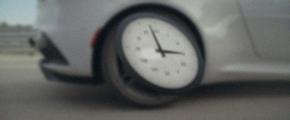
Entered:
2:58
